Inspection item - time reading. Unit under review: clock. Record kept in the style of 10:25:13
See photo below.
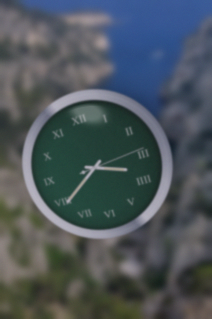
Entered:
3:39:14
